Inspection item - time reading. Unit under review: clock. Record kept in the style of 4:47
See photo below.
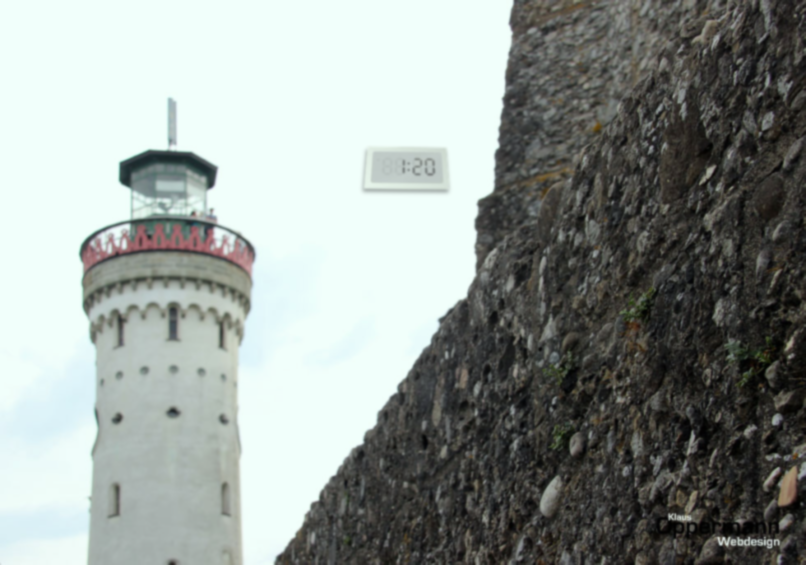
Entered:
1:20
